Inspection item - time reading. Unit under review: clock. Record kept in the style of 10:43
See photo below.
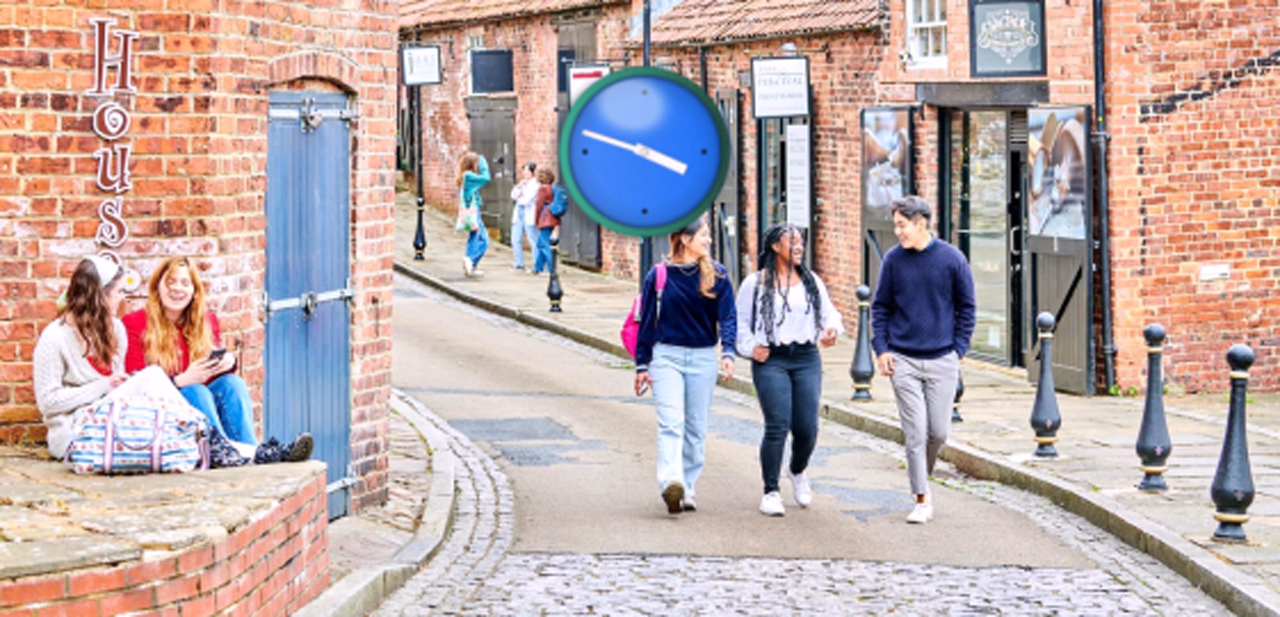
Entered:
3:48
